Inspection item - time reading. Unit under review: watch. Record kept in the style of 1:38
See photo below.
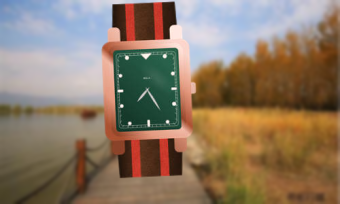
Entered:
7:25
